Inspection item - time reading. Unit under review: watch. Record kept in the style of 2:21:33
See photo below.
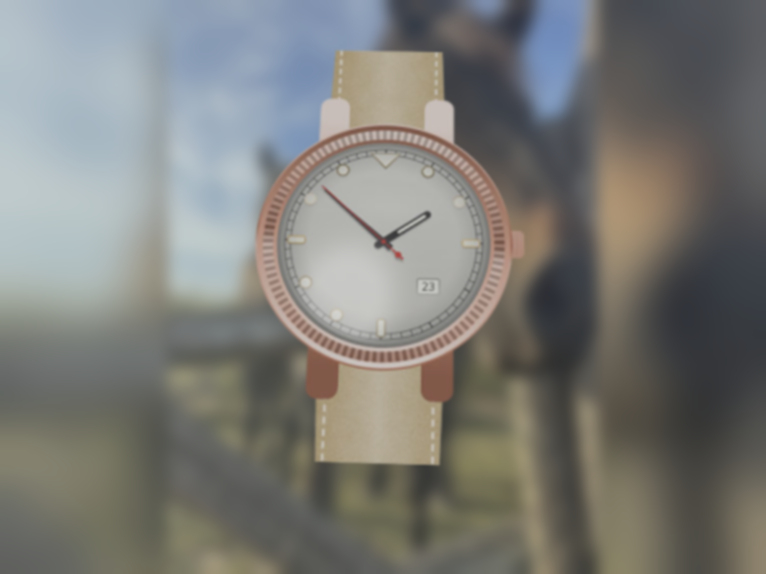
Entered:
1:51:52
